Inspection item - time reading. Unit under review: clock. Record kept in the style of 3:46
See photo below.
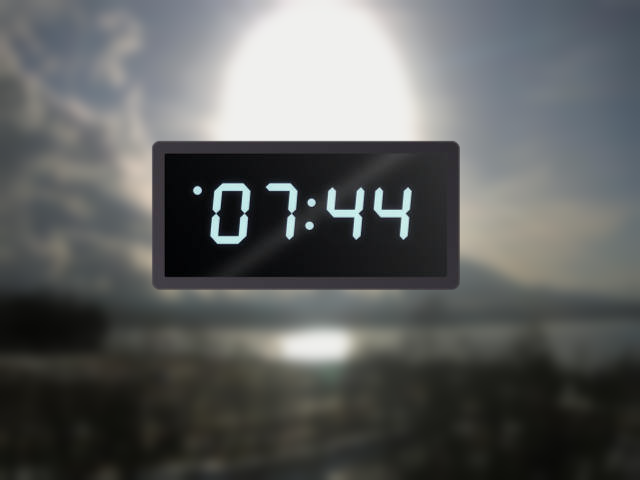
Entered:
7:44
